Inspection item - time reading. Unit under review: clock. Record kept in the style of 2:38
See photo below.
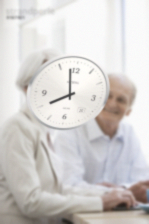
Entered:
7:58
